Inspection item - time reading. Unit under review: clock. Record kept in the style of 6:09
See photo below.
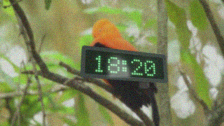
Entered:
18:20
